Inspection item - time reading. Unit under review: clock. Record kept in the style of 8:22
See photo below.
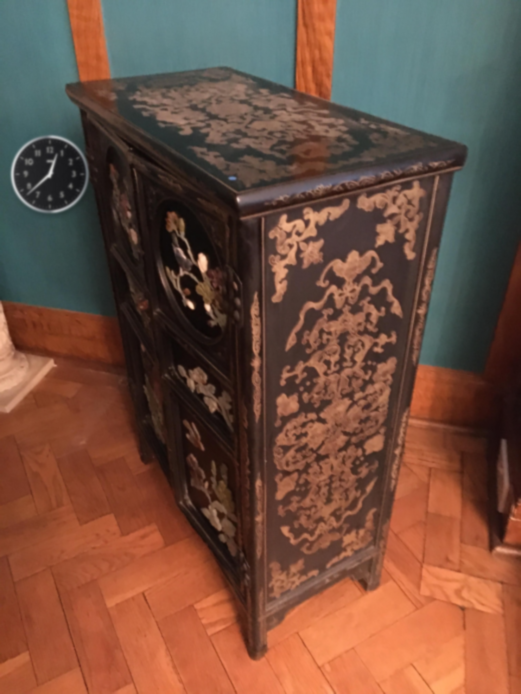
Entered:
12:38
